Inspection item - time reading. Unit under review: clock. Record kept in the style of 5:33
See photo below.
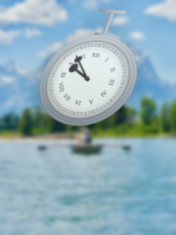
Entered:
9:53
